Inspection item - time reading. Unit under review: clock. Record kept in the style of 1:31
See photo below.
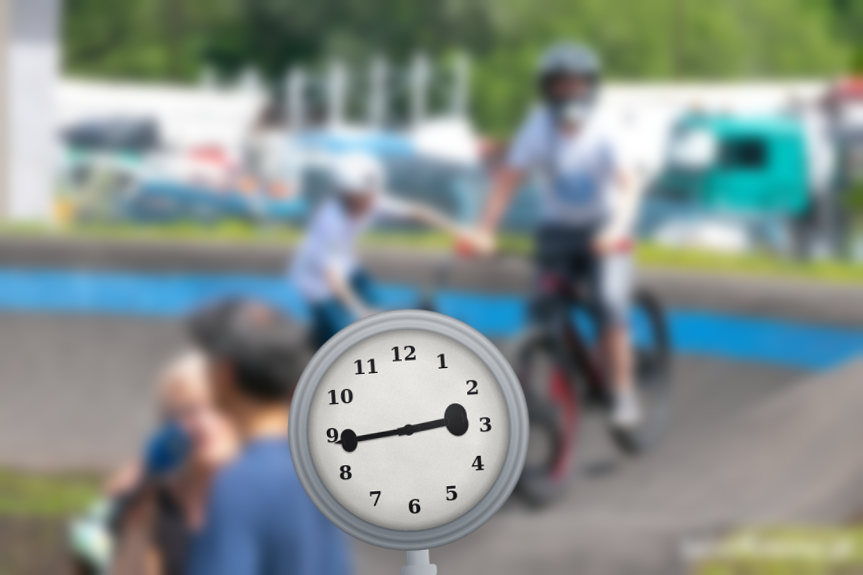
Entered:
2:44
